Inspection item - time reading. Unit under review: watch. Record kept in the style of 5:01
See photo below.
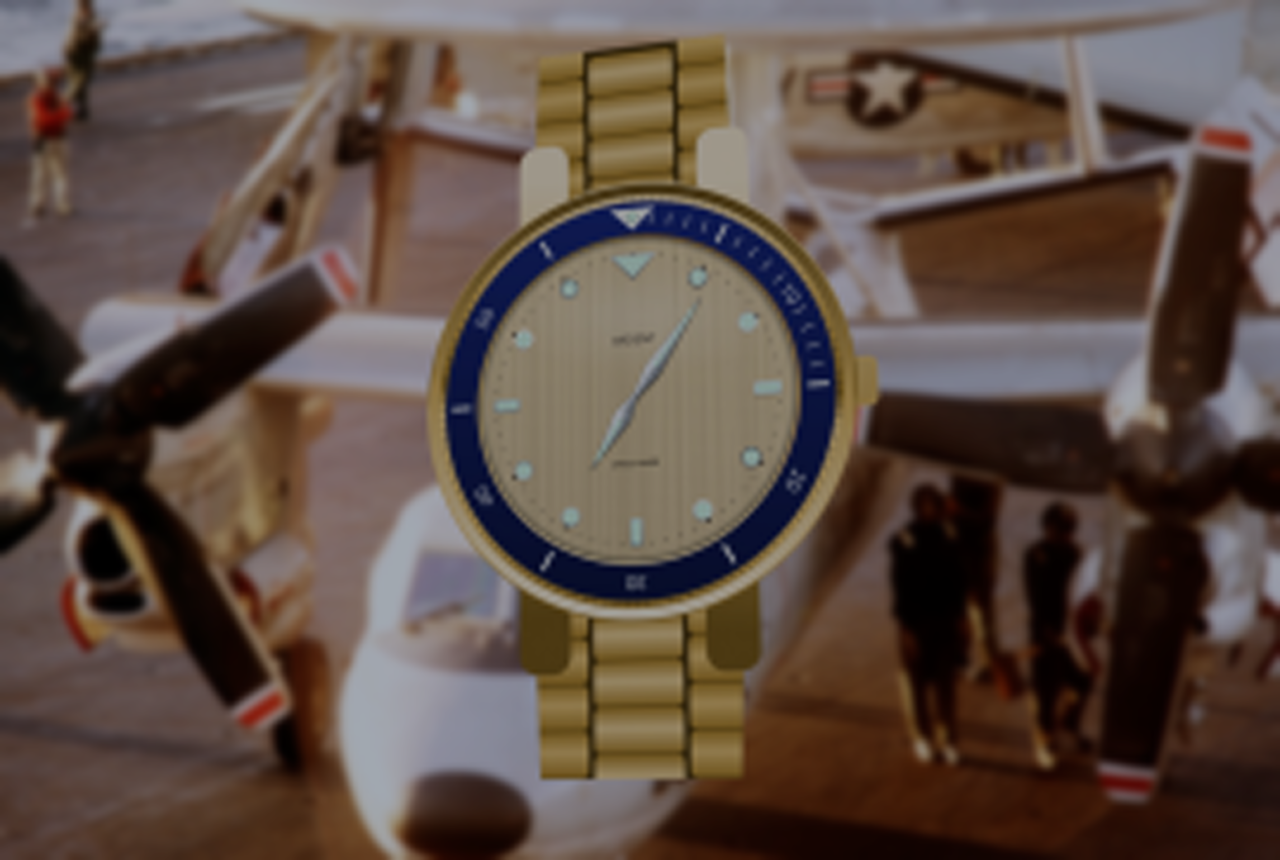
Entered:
7:06
